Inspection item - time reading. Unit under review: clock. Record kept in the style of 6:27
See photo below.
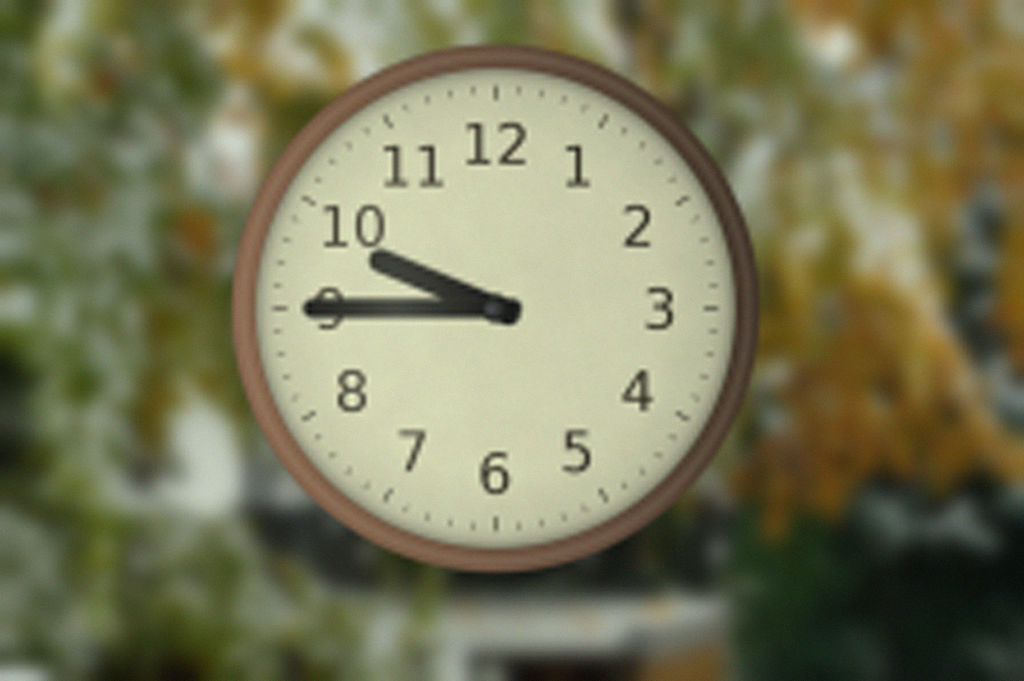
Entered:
9:45
